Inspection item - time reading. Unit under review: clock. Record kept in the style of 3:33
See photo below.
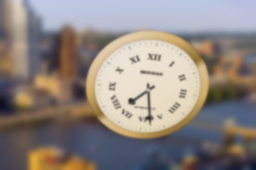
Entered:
7:28
